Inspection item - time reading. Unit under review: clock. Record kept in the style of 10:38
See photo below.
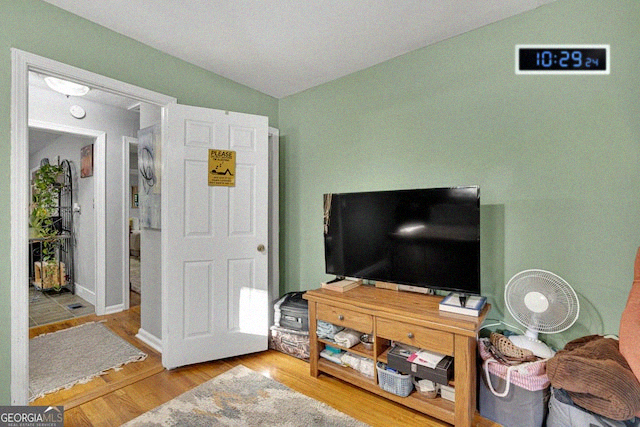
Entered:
10:29
